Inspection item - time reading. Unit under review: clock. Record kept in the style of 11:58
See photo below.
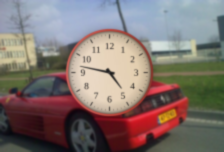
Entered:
4:47
